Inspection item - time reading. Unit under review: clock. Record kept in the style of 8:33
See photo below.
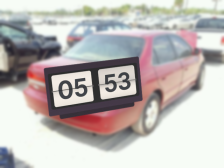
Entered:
5:53
